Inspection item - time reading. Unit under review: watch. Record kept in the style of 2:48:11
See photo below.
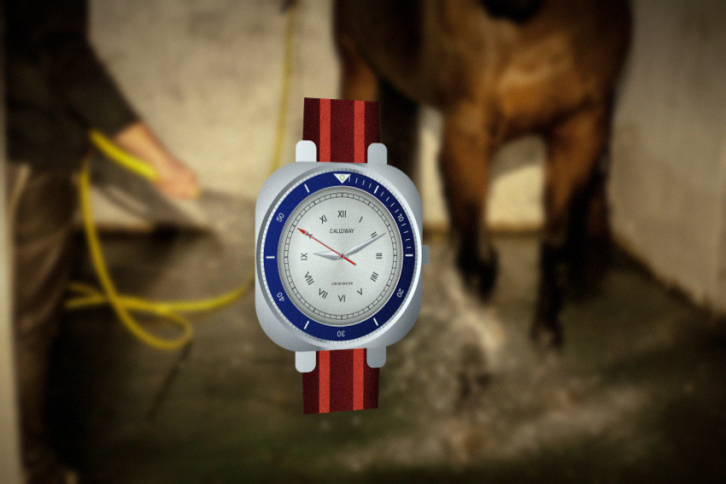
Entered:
9:10:50
